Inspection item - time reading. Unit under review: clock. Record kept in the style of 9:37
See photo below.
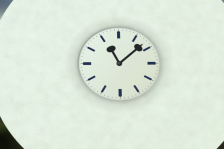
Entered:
11:08
